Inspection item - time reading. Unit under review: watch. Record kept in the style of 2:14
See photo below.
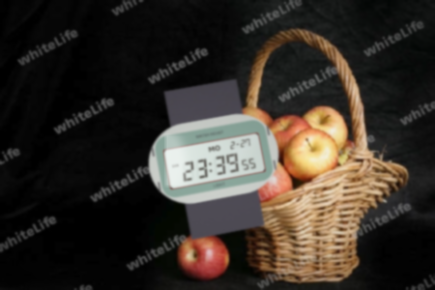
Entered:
23:39
